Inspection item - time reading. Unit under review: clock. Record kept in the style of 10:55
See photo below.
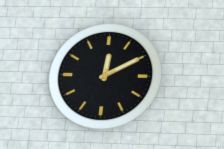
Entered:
12:10
